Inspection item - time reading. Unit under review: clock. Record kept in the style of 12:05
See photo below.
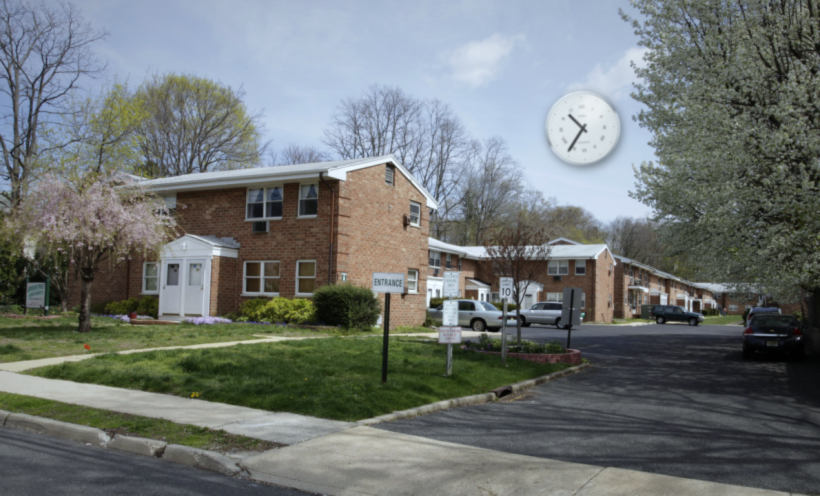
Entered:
10:36
